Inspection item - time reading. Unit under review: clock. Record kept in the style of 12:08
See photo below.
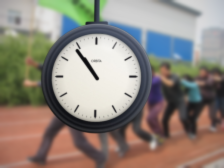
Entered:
10:54
